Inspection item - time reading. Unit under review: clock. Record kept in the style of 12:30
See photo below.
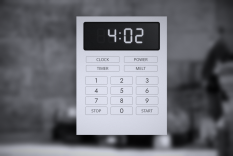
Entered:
4:02
